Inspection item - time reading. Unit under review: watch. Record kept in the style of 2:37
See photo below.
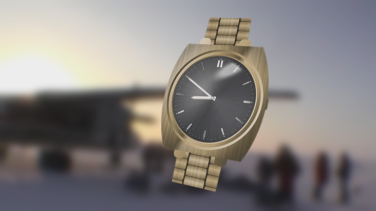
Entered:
8:50
